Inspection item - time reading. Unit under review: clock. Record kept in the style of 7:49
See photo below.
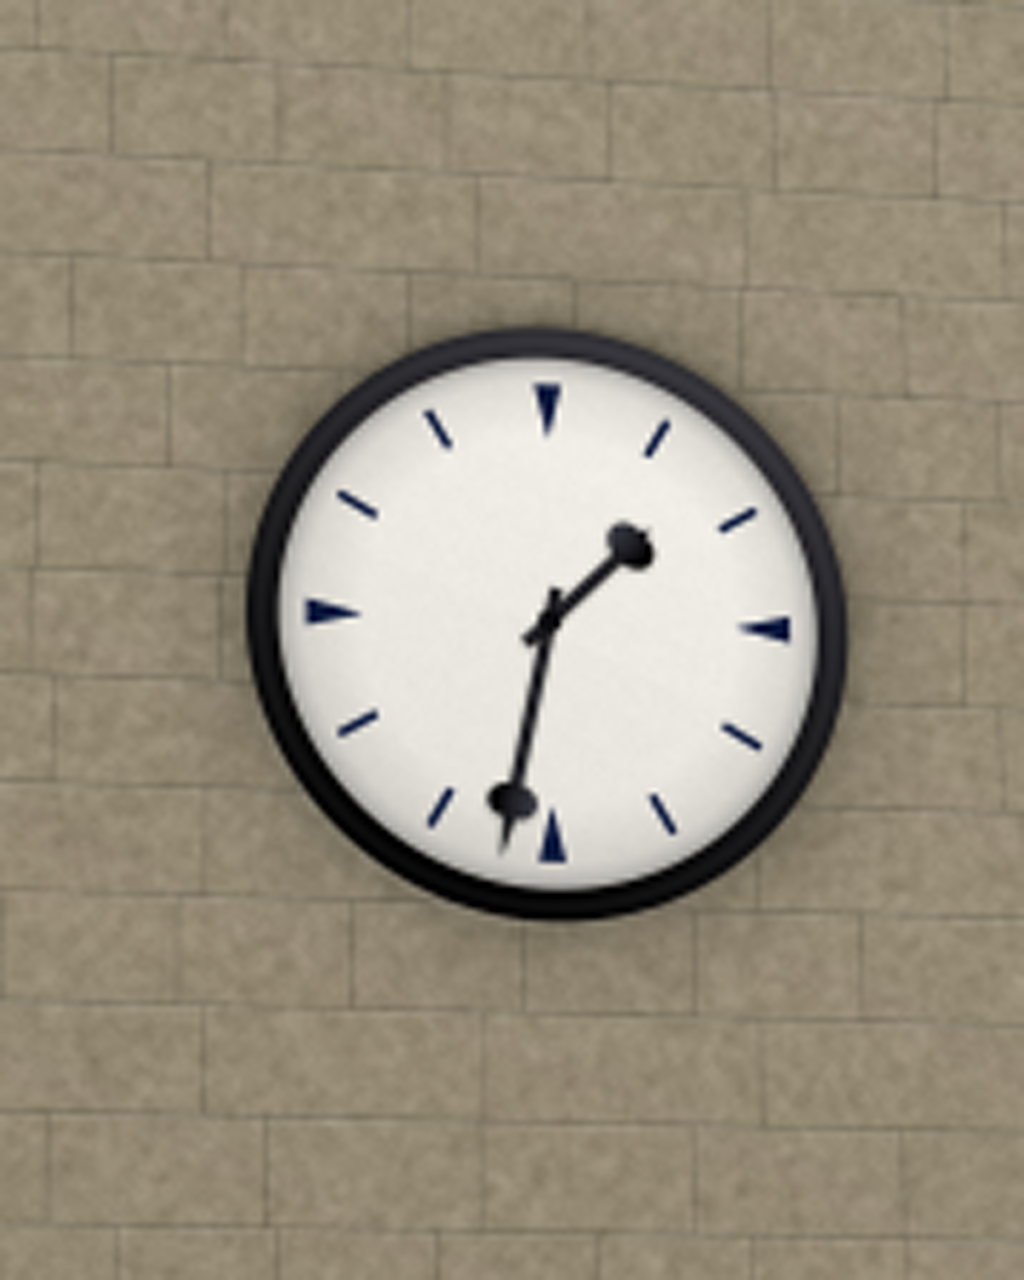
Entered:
1:32
